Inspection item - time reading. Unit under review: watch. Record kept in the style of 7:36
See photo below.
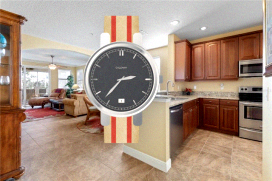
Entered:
2:37
